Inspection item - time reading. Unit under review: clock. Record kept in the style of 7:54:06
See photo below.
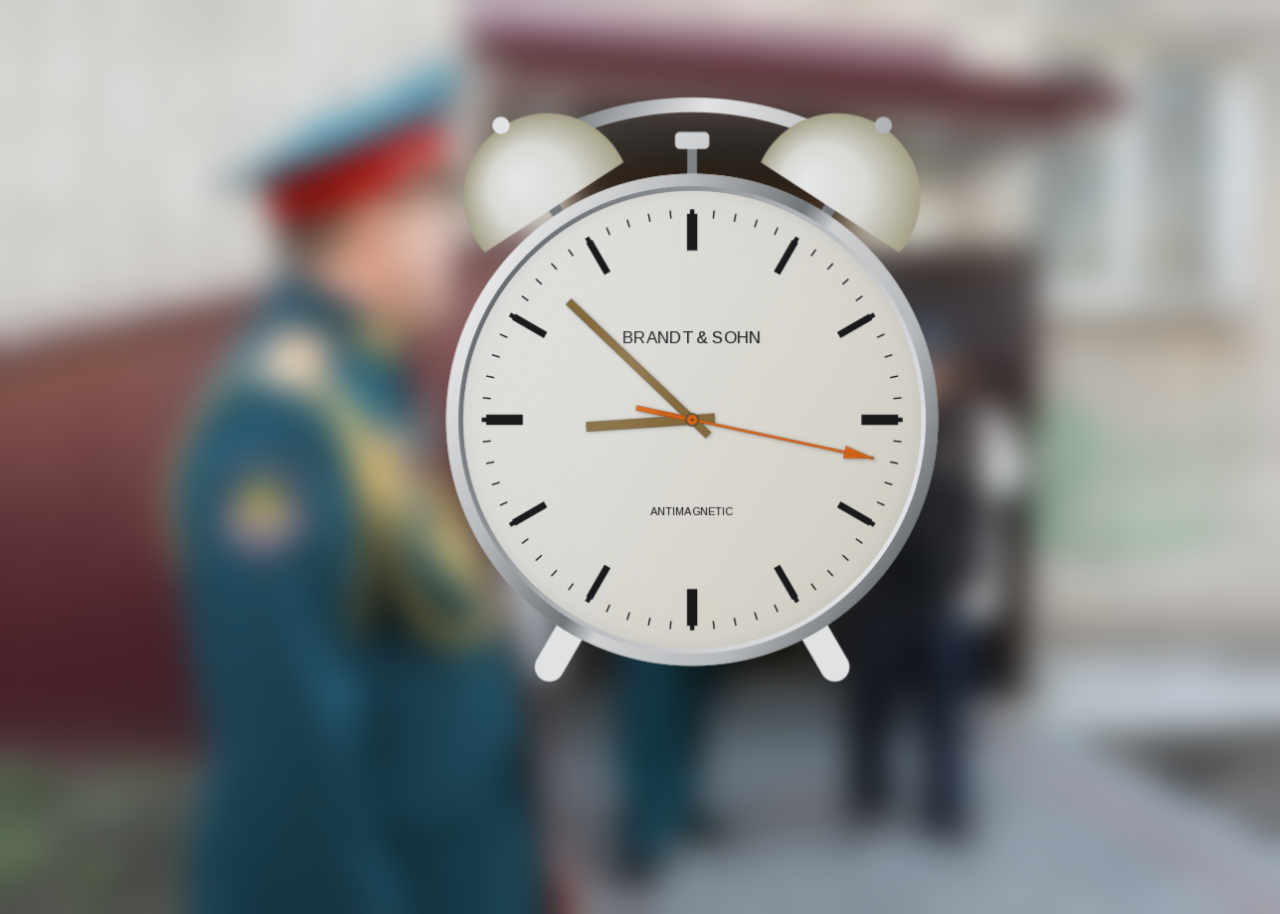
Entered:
8:52:17
